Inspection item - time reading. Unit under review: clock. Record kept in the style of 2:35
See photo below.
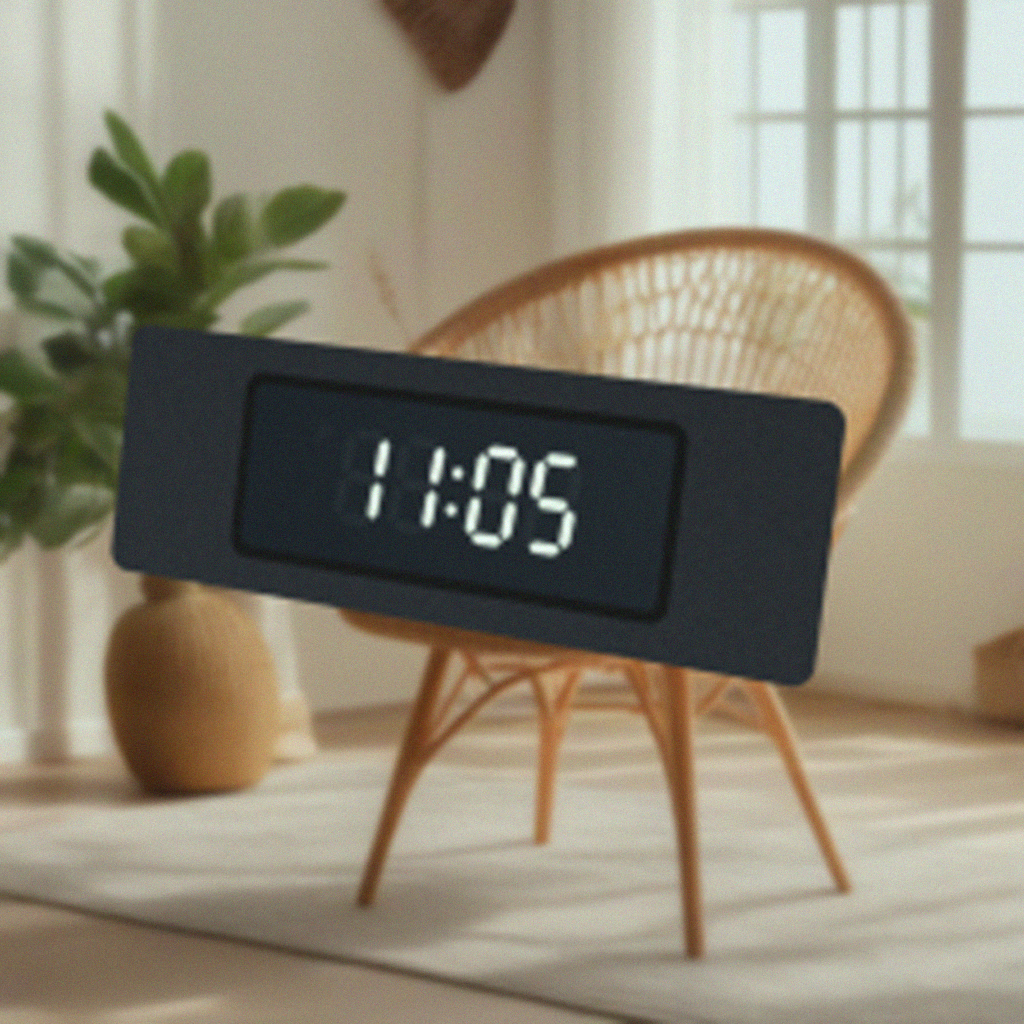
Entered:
11:05
